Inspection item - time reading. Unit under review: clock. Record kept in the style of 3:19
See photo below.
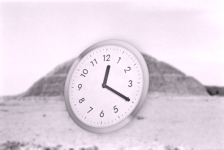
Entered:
12:20
